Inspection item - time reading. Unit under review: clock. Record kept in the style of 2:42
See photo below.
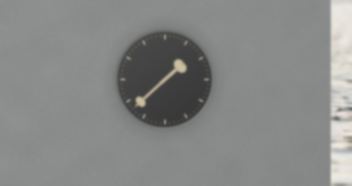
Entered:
1:38
